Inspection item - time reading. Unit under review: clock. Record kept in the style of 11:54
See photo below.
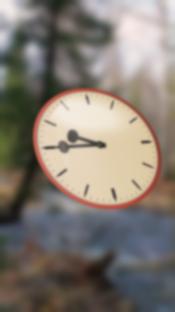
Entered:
9:45
